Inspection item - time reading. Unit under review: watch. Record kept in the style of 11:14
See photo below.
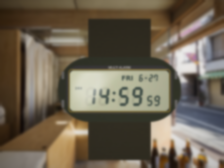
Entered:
14:59
